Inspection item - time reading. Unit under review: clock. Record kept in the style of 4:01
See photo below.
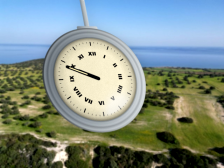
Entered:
9:49
